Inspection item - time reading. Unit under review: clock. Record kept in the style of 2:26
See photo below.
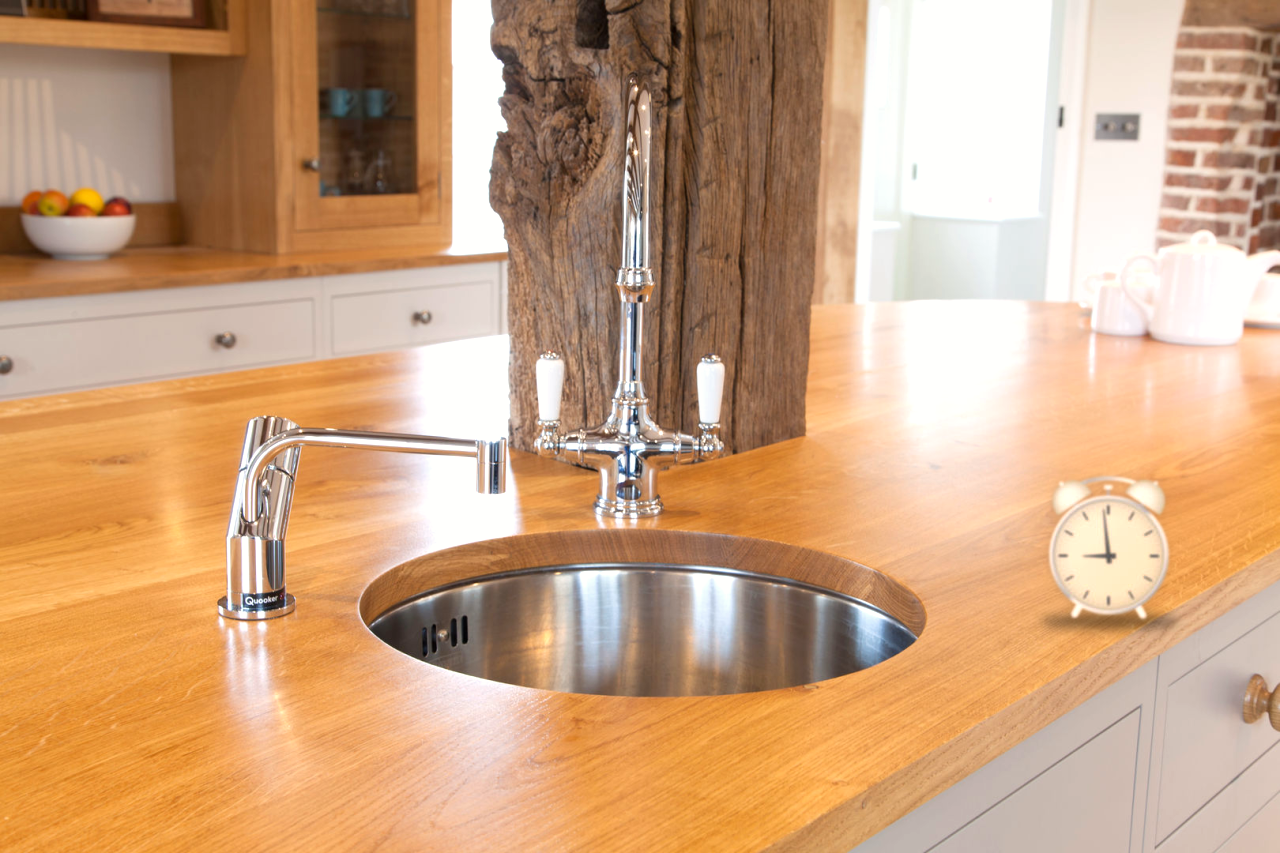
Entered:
8:59
